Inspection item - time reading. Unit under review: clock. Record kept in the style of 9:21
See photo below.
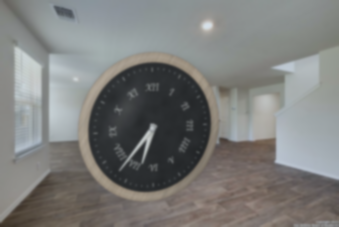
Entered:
6:37
